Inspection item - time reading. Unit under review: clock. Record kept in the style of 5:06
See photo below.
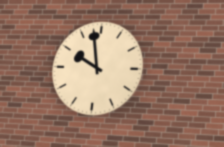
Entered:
9:58
